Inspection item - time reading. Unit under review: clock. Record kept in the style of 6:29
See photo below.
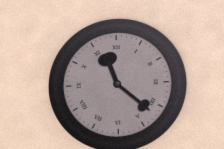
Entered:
11:22
